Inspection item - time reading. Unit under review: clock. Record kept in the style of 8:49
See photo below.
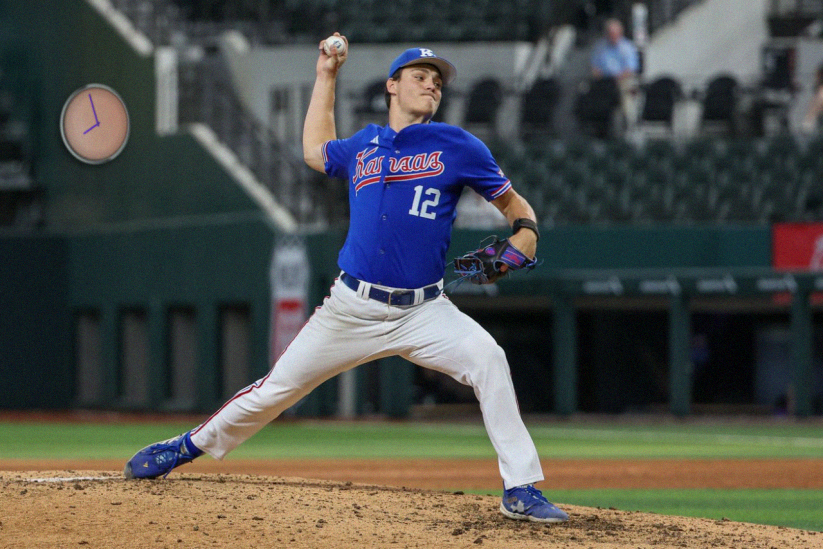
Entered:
7:57
